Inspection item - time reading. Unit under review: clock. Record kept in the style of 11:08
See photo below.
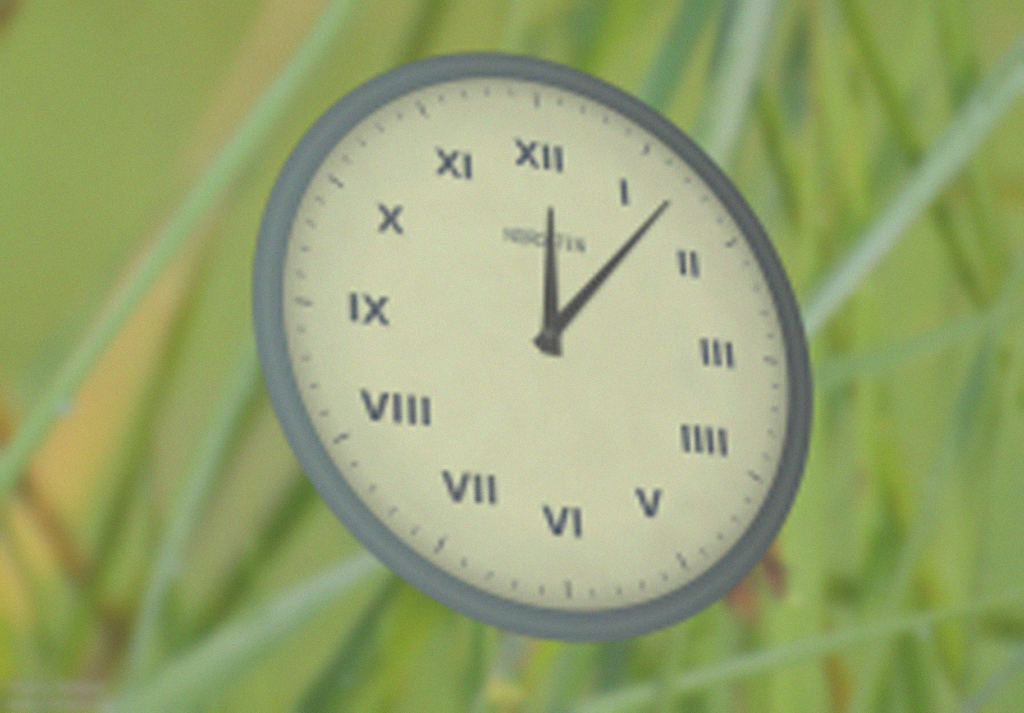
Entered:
12:07
